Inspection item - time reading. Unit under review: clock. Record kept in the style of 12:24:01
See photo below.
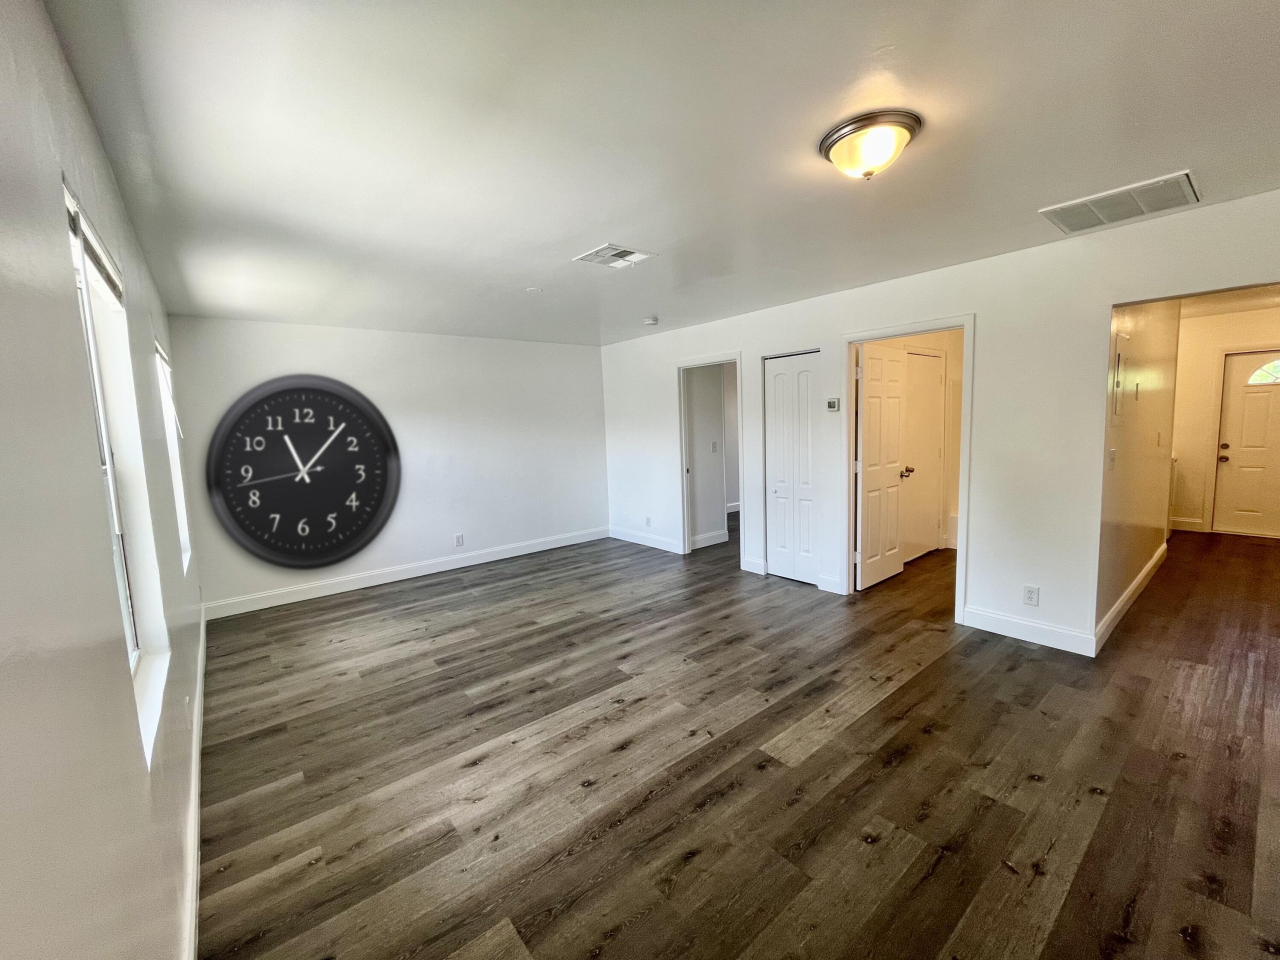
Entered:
11:06:43
